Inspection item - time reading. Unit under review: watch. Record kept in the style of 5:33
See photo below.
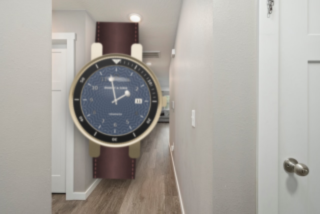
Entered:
1:58
